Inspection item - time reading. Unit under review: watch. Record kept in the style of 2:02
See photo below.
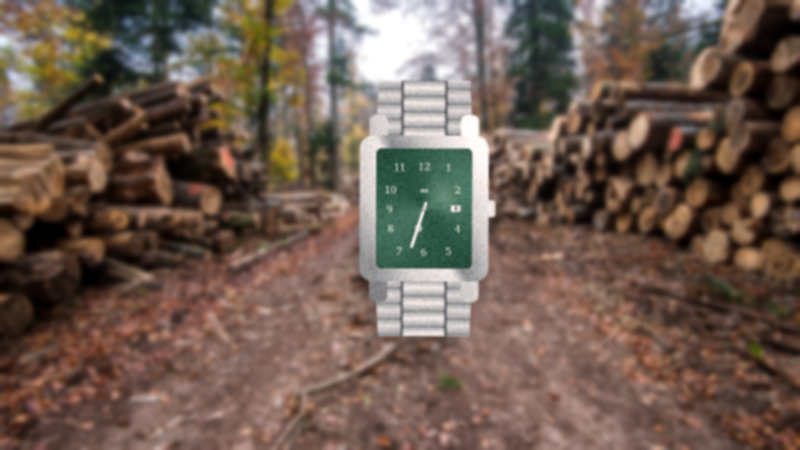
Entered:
6:33
